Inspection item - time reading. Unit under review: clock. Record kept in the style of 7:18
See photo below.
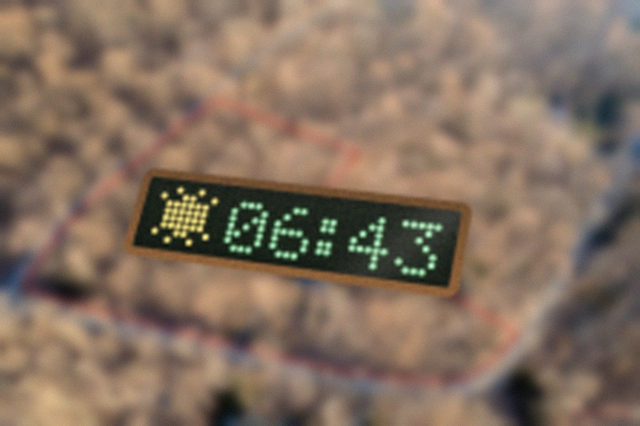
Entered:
6:43
